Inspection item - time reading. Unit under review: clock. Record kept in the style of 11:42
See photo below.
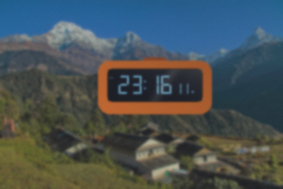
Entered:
23:16
